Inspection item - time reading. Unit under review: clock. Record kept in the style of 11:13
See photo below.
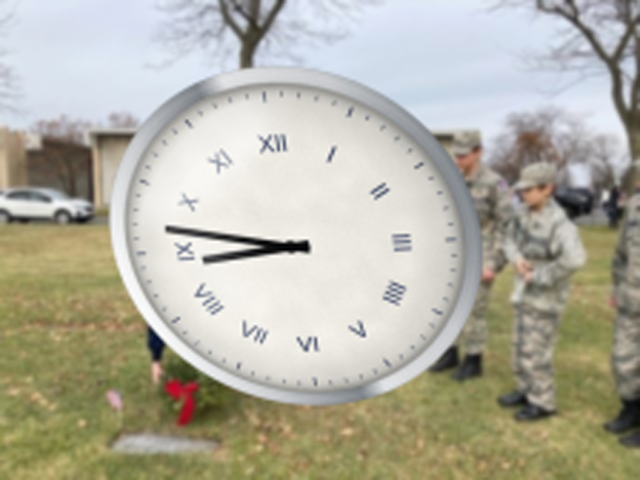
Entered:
8:47
